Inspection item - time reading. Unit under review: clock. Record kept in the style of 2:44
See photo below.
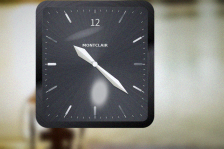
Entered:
10:22
